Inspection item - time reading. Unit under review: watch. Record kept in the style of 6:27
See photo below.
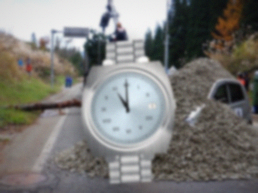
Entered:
11:00
